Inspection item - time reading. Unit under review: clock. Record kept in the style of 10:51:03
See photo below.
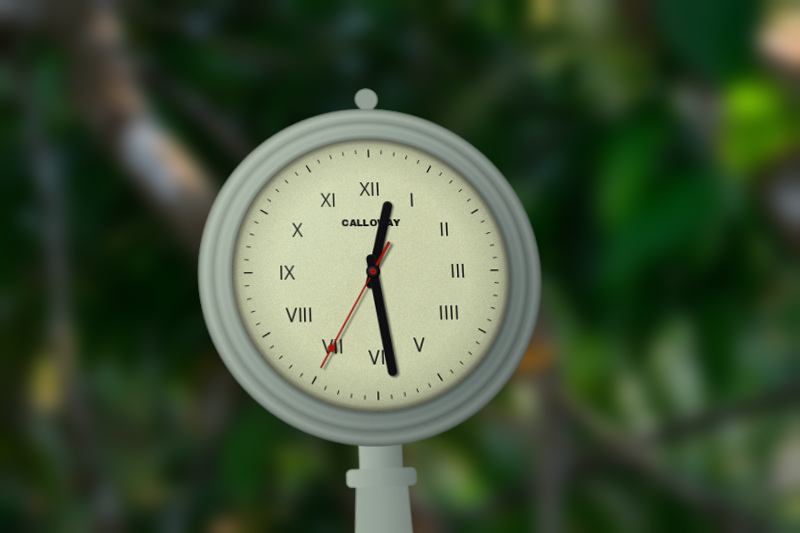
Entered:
12:28:35
